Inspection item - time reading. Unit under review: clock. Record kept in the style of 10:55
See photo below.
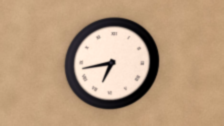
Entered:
6:43
